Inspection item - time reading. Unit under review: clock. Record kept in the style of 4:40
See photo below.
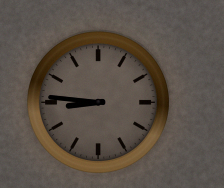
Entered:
8:46
